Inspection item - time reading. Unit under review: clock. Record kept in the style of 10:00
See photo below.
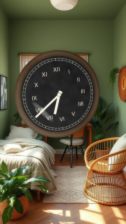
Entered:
6:39
